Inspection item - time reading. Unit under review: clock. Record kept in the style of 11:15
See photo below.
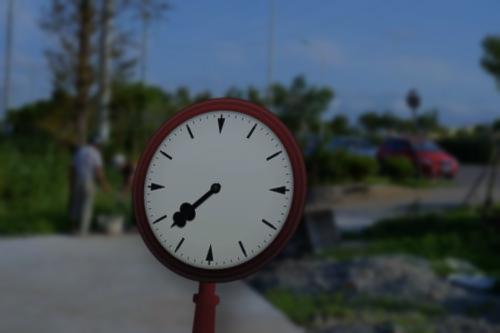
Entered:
7:38
